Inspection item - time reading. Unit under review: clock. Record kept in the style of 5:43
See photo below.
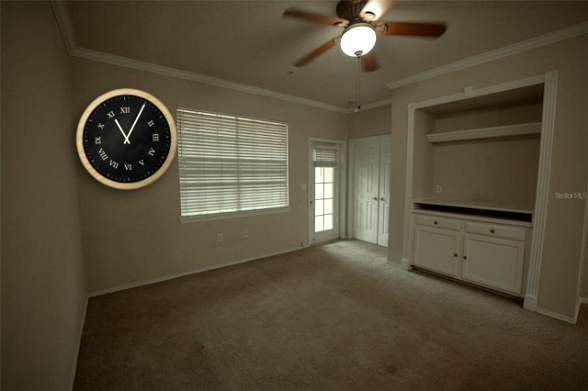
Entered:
11:05
